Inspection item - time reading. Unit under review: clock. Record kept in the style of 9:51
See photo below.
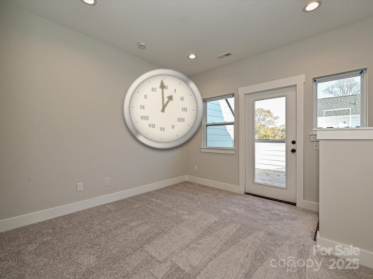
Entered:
12:59
